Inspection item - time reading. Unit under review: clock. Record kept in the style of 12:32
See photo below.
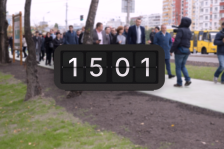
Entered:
15:01
